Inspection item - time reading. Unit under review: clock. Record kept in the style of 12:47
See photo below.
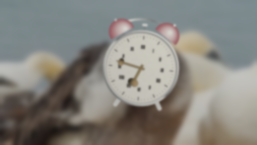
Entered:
6:47
